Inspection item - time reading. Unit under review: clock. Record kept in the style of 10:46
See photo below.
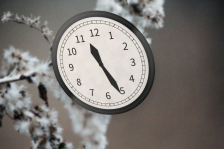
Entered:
11:26
